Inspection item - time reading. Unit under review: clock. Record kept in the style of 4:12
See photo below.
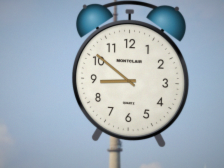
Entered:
8:51
